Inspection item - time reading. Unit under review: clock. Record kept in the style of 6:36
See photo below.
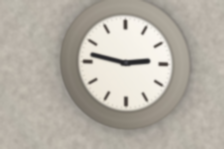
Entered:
2:47
